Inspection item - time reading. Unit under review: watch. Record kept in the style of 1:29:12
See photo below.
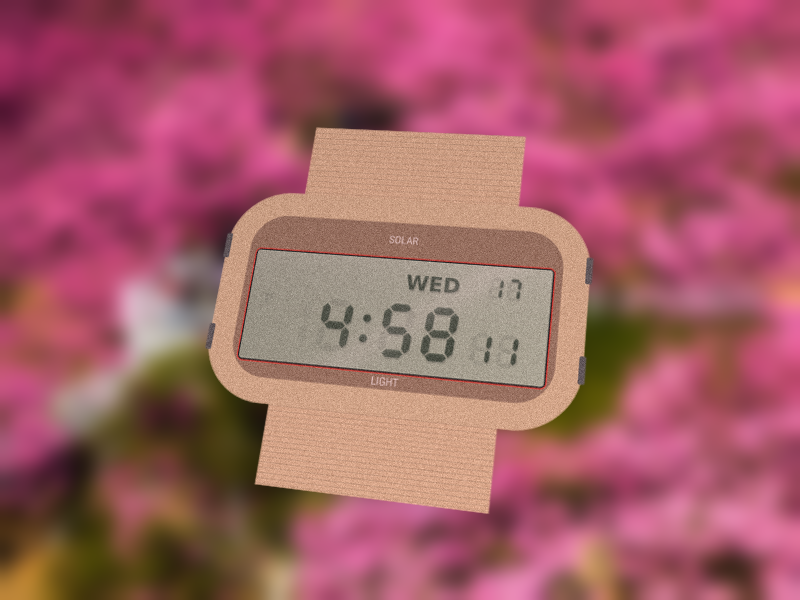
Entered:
4:58:11
